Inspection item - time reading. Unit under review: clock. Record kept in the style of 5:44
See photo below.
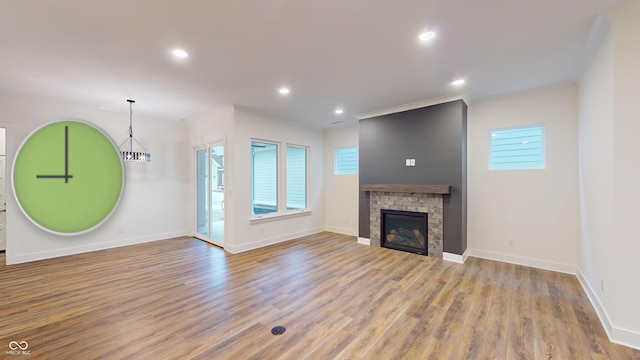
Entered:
9:00
